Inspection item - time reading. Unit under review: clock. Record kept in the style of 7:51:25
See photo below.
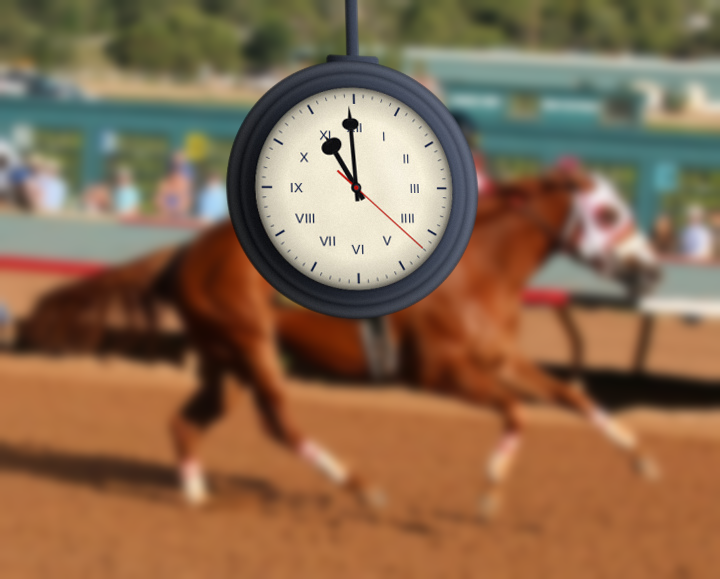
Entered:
10:59:22
